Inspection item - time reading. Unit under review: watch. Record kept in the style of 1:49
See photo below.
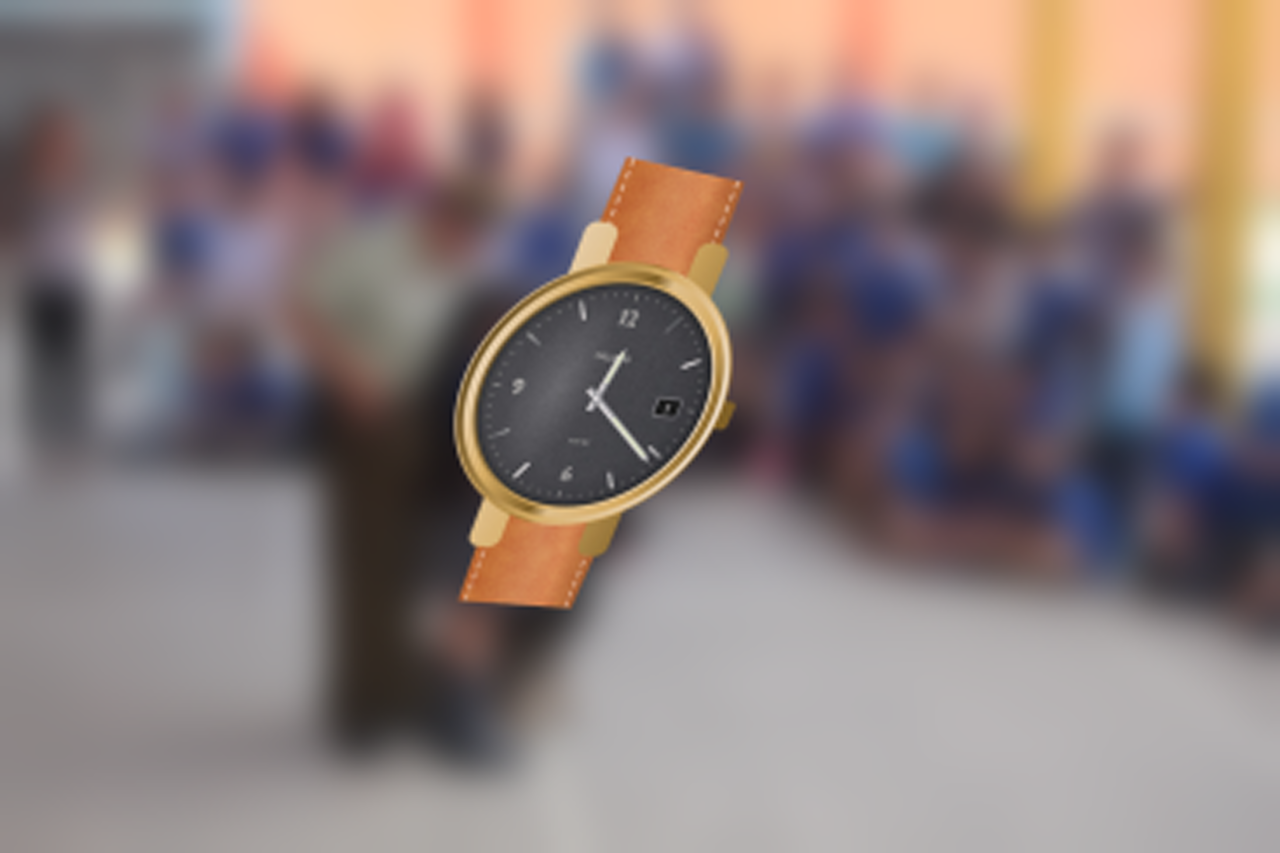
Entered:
12:21
